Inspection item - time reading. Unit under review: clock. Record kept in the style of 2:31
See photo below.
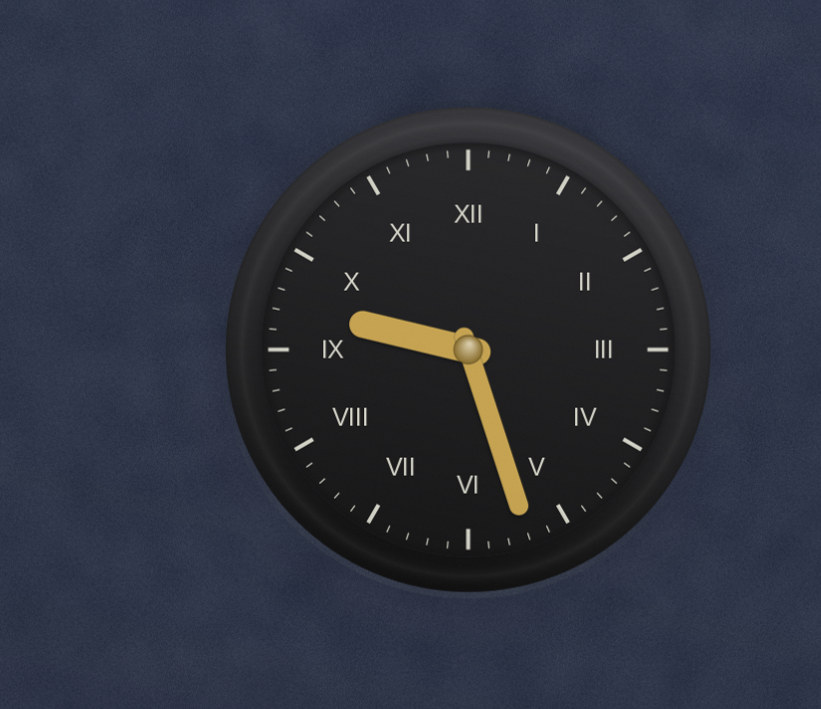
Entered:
9:27
